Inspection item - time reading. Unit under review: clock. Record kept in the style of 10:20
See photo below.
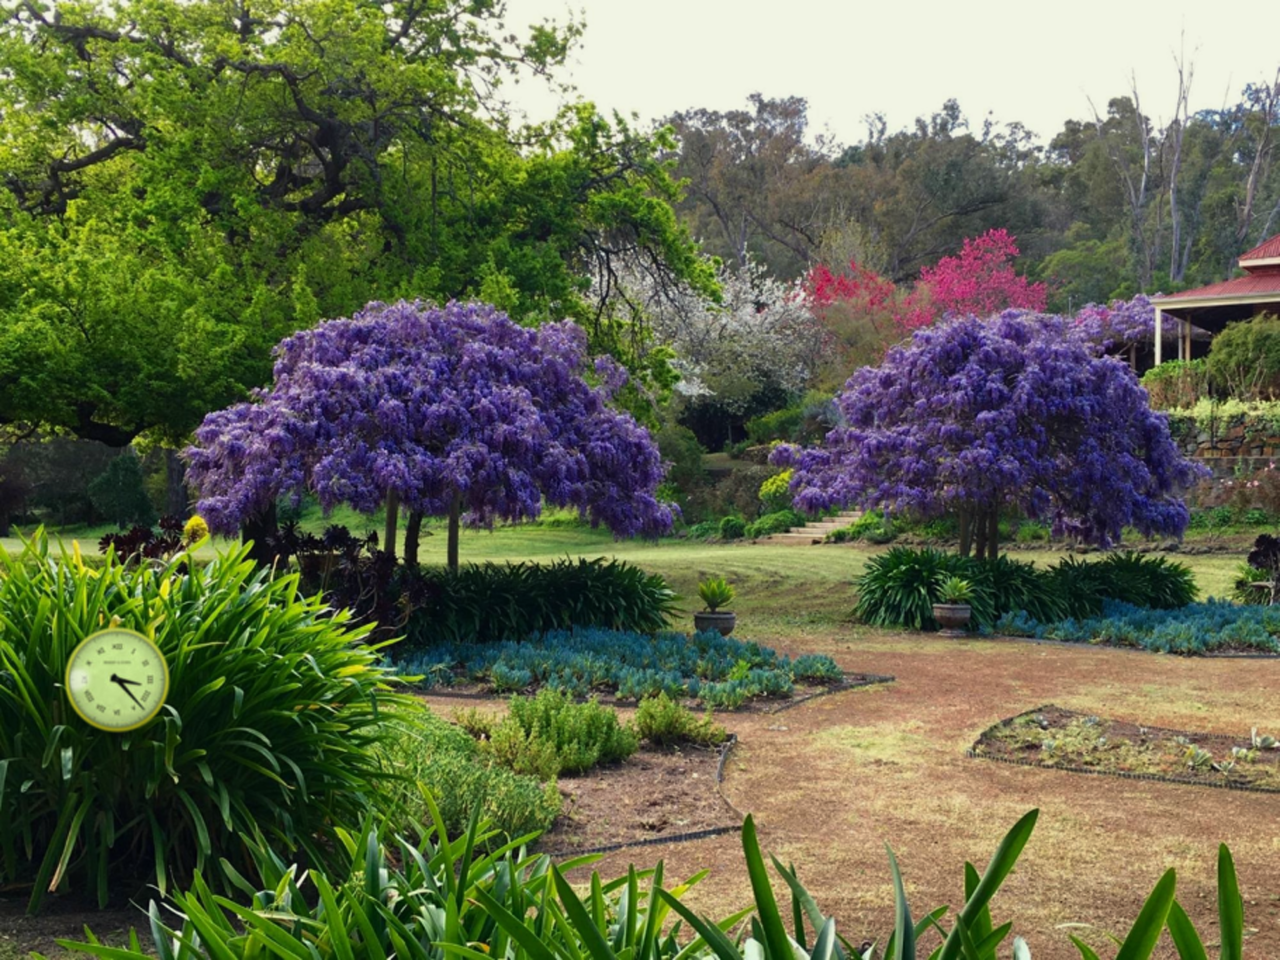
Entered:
3:23
